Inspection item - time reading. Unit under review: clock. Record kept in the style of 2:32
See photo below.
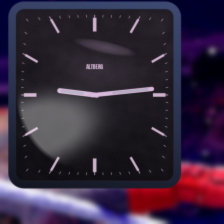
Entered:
9:14
